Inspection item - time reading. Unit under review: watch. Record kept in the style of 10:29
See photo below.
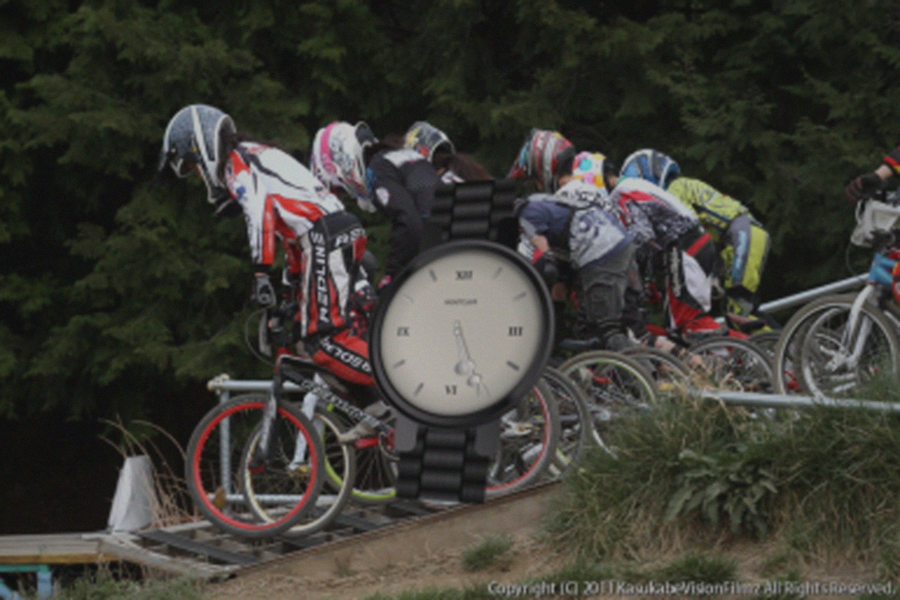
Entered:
5:26
